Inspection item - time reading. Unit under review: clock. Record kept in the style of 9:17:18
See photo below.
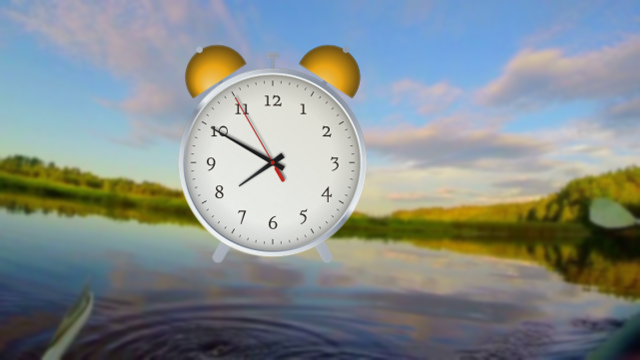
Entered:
7:49:55
